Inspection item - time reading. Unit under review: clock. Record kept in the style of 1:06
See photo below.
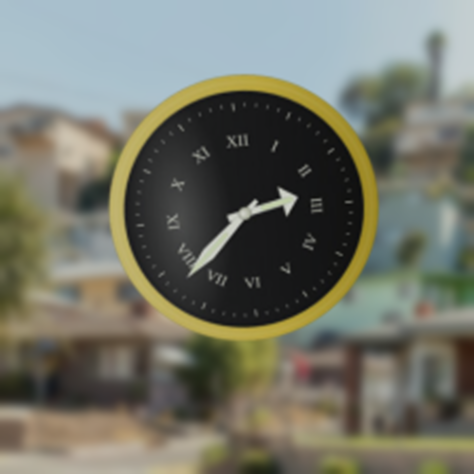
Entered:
2:38
